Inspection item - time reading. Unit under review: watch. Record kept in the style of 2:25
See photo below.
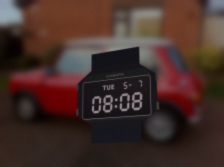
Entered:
8:08
